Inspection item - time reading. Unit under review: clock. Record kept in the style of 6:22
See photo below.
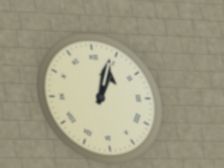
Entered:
1:04
